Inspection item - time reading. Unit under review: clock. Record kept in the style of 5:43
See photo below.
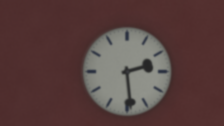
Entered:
2:29
